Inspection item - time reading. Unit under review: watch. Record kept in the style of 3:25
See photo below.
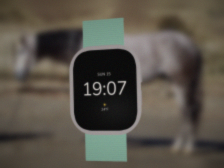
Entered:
19:07
